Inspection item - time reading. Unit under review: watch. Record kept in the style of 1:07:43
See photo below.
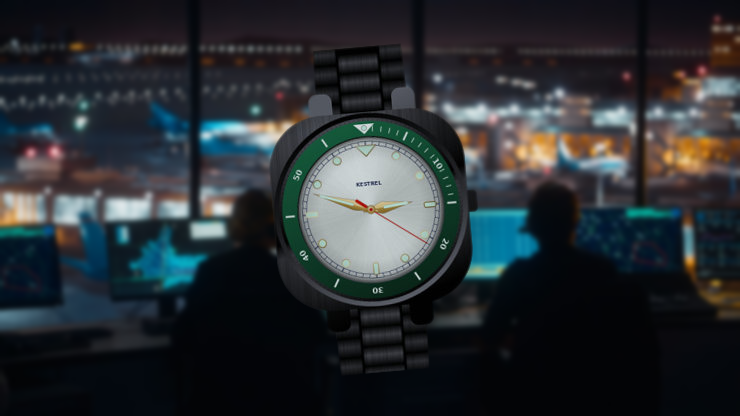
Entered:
2:48:21
